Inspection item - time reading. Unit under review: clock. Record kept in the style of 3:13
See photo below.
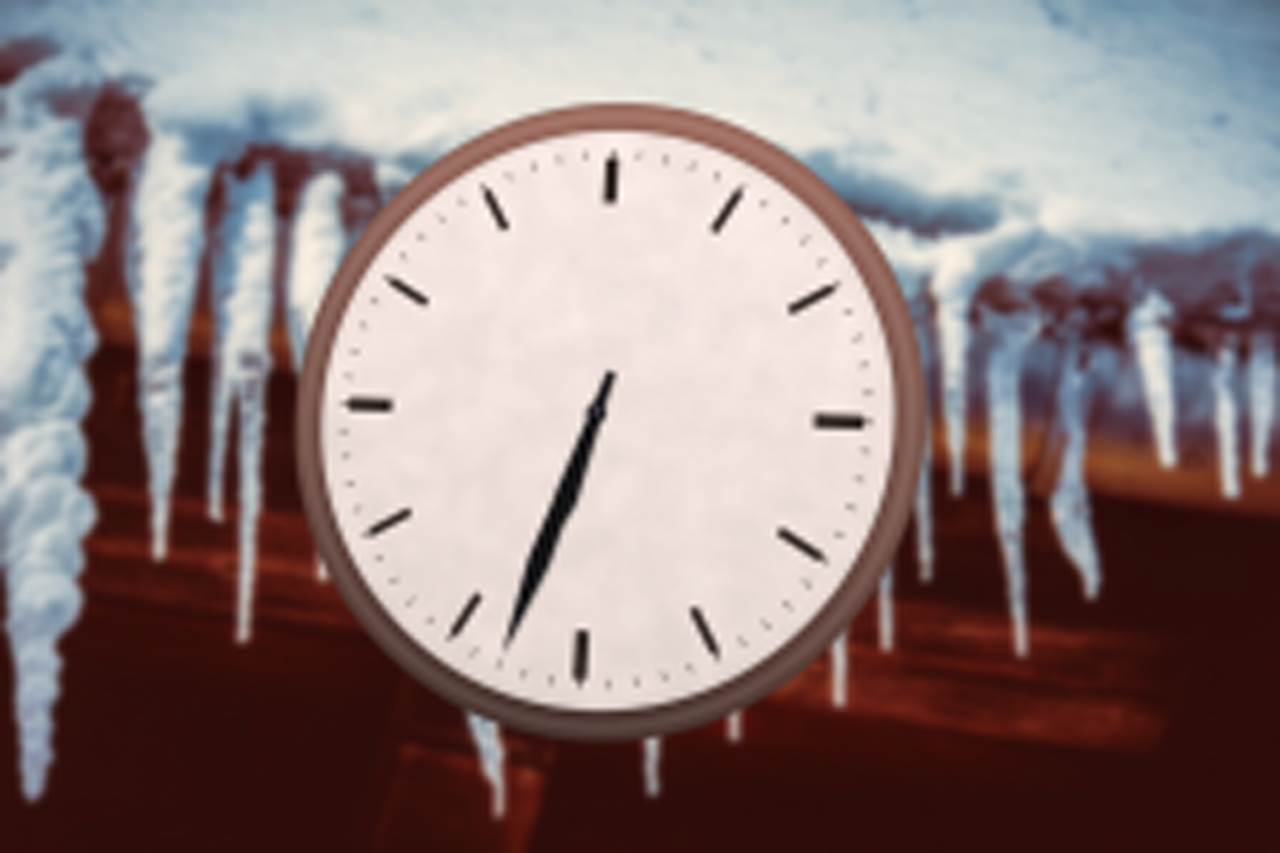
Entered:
6:33
